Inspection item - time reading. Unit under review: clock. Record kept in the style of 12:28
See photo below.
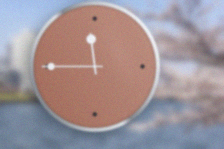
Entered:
11:45
